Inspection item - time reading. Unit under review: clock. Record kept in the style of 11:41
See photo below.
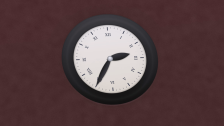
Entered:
2:35
